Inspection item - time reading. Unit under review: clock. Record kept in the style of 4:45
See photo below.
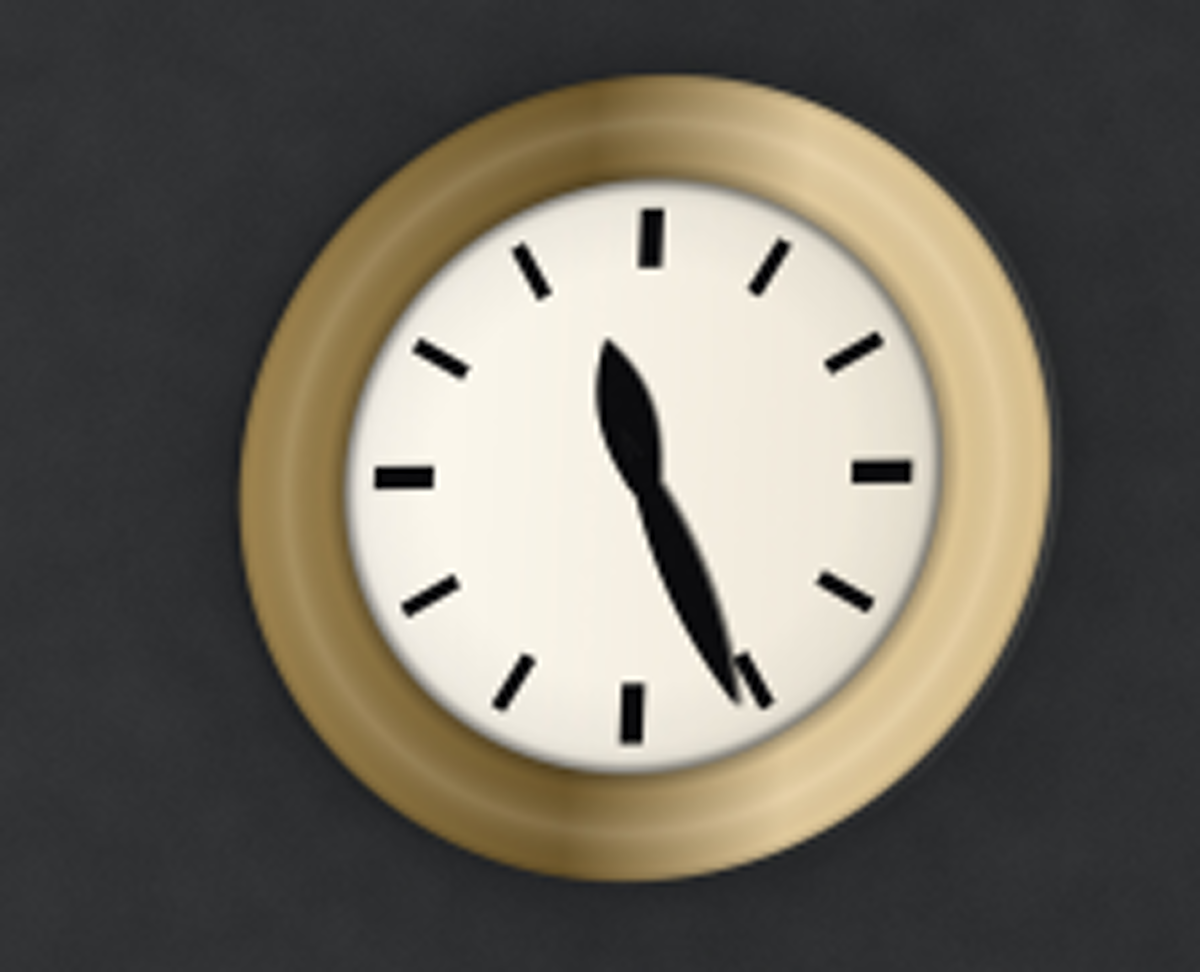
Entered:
11:26
